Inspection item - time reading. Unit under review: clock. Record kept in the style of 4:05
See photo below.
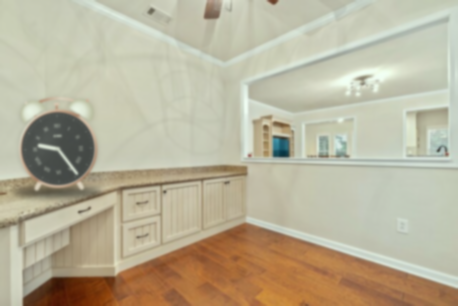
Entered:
9:24
